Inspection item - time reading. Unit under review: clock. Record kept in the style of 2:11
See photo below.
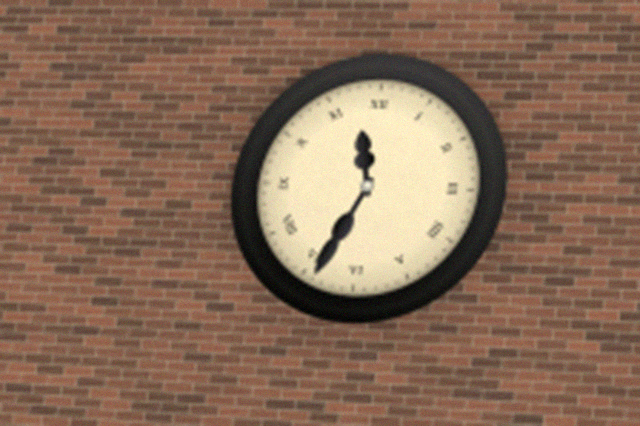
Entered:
11:34
